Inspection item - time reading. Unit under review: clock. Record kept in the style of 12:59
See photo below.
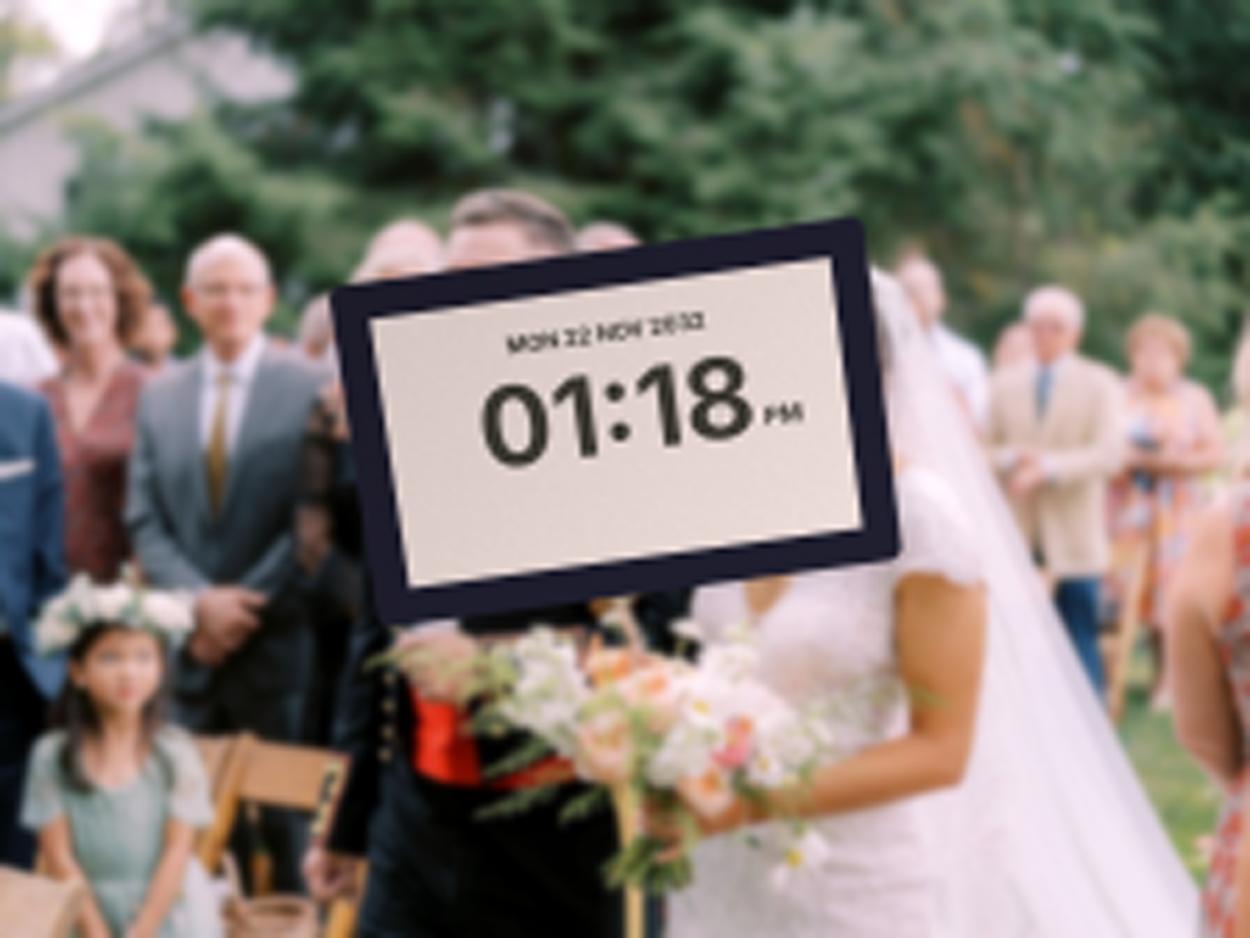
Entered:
1:18
